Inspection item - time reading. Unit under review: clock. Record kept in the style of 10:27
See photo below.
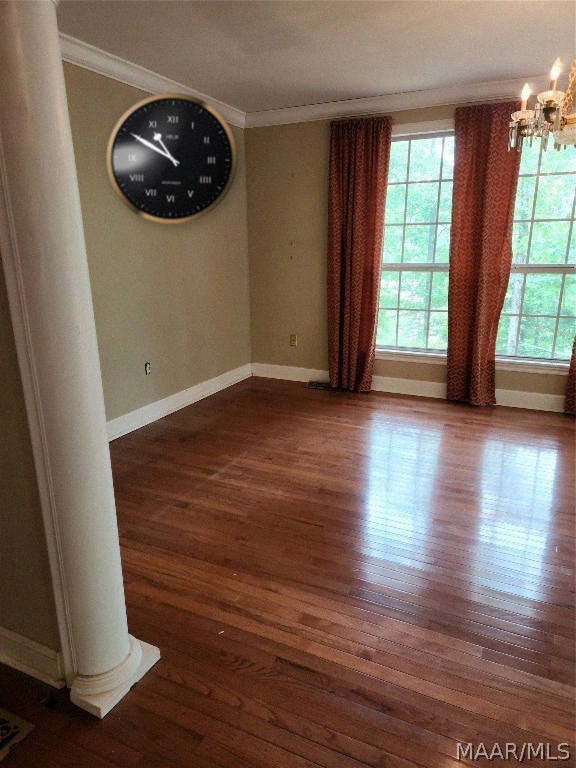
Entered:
10:50
